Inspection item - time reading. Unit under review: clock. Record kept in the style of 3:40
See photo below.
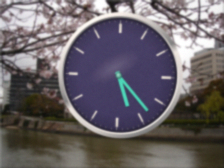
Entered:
5:23
